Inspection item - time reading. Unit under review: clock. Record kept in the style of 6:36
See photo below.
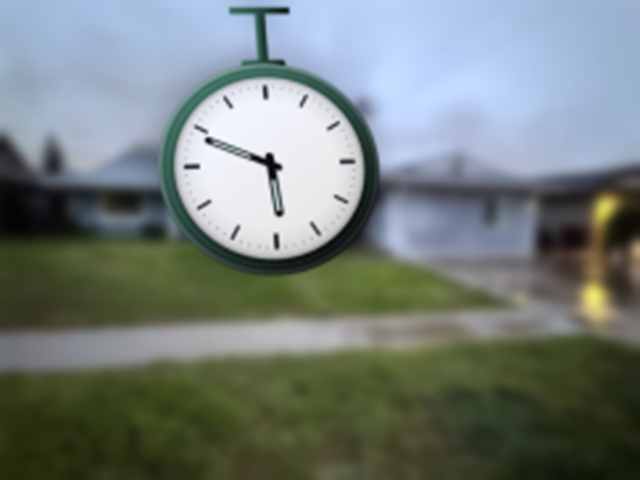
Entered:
5:49
